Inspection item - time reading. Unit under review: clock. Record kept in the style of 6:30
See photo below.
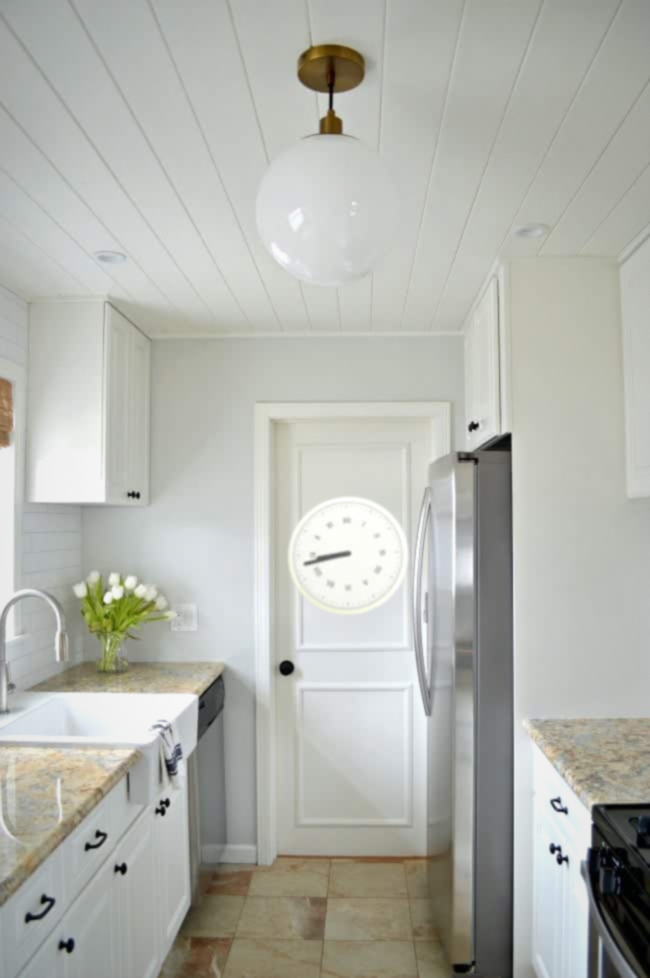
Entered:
8:43
